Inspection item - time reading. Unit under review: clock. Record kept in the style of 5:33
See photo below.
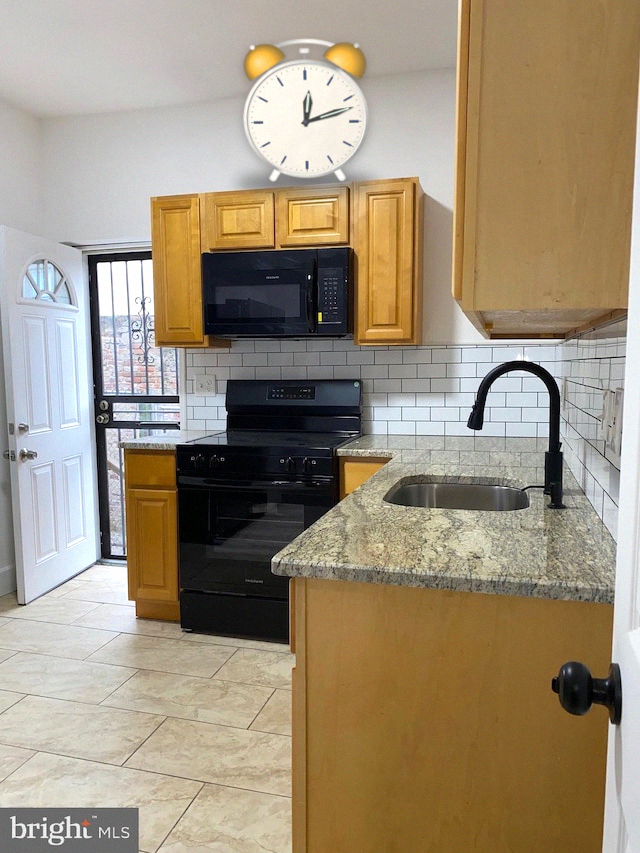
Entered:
12:12
